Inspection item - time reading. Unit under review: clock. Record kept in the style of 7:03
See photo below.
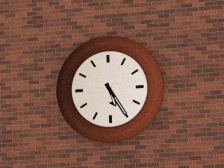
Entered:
5:25
